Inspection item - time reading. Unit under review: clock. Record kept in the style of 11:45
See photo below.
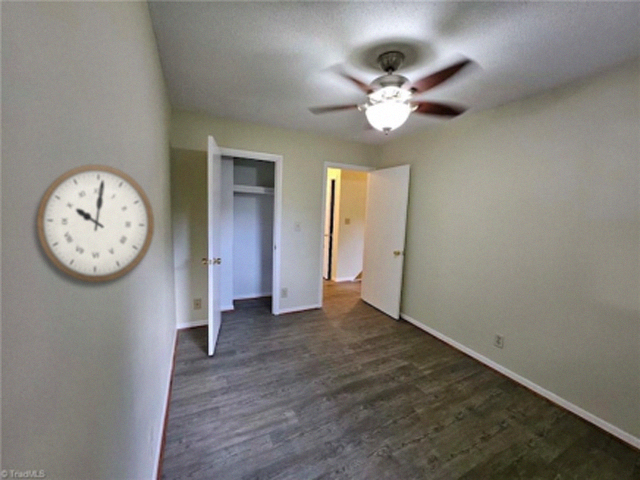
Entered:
10:01
